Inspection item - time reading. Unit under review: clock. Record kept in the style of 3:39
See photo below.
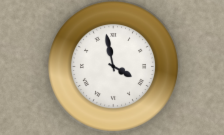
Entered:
3:58
